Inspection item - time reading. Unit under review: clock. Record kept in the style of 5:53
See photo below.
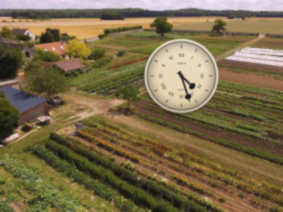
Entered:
4:27
